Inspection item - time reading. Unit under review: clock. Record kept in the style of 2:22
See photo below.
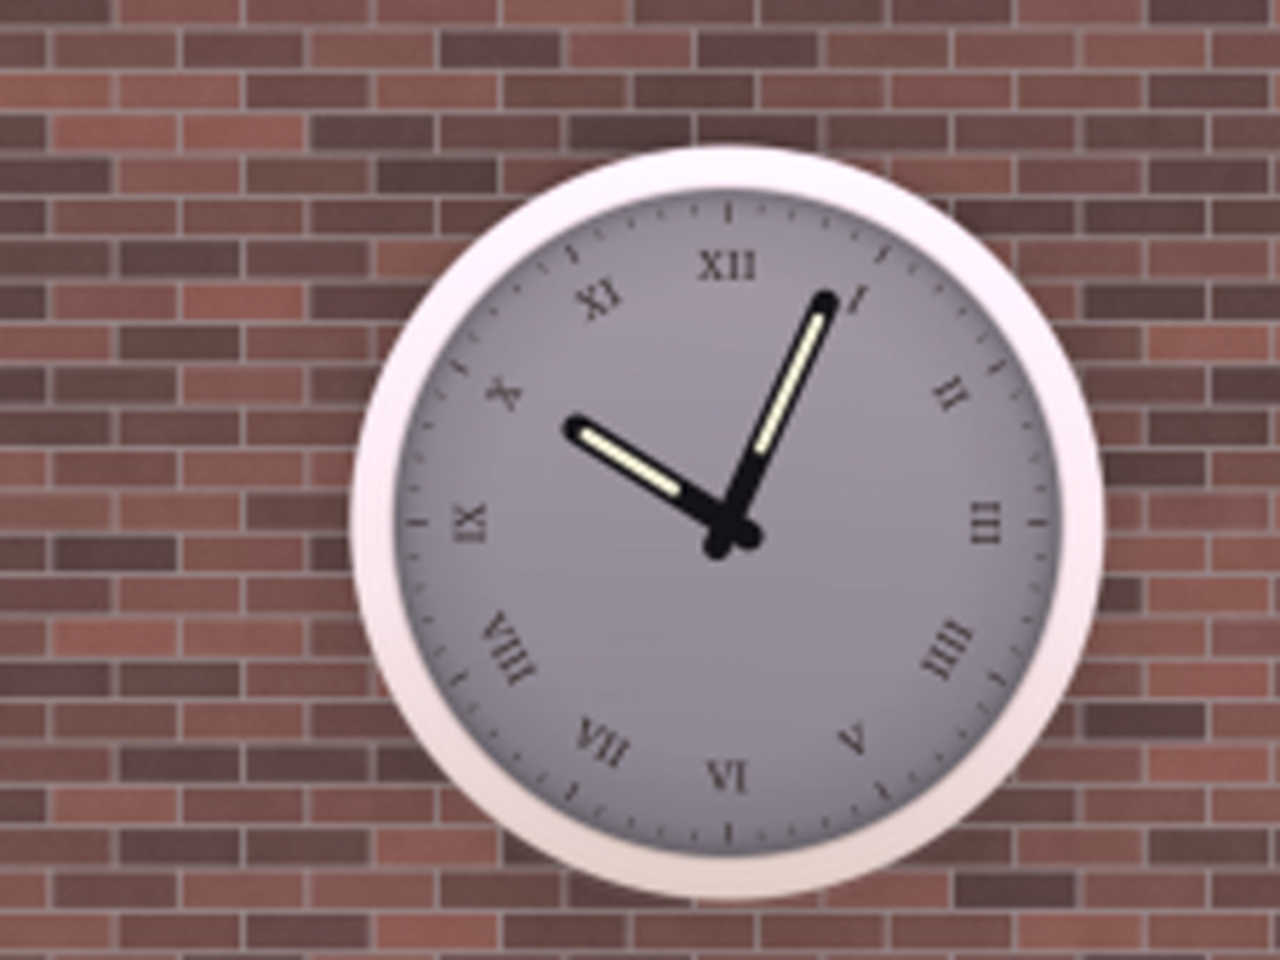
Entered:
10:04
